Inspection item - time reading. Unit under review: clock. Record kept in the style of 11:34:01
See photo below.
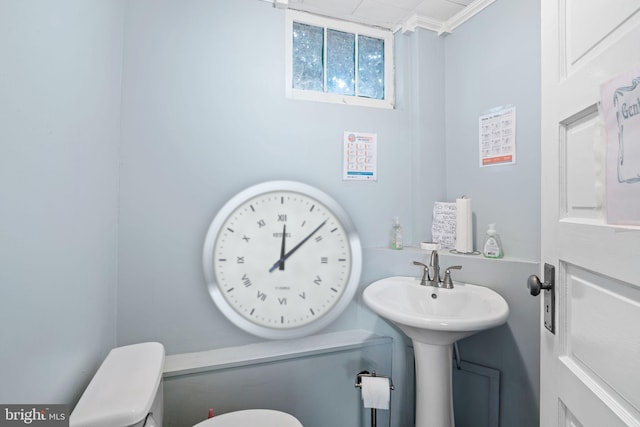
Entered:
12:08:08
